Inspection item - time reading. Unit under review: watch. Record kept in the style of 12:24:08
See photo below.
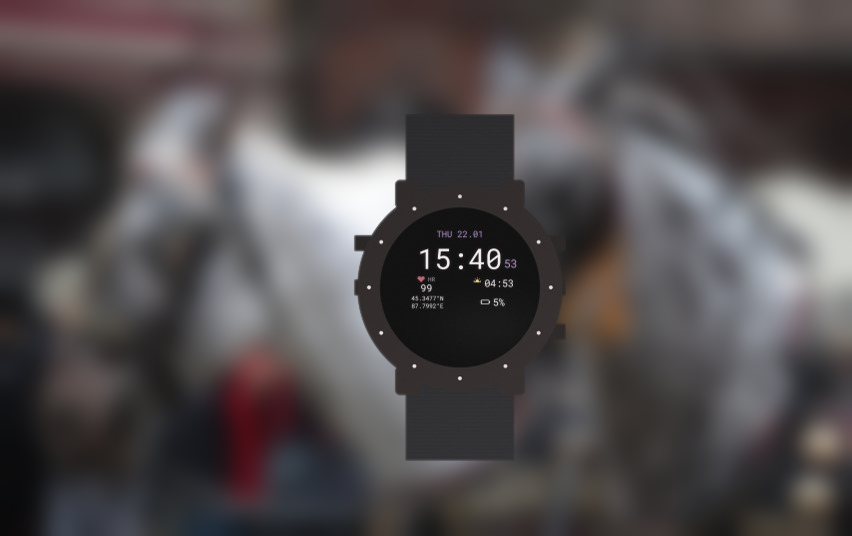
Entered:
15:40:53
